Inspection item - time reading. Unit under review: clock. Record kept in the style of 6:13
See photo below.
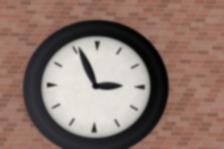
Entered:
2:56
